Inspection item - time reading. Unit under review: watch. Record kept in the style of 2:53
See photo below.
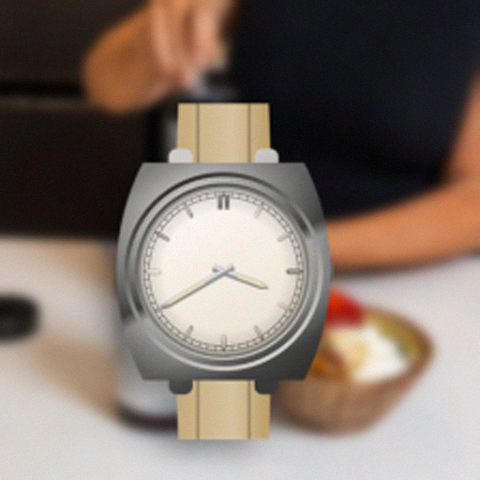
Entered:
3:40
